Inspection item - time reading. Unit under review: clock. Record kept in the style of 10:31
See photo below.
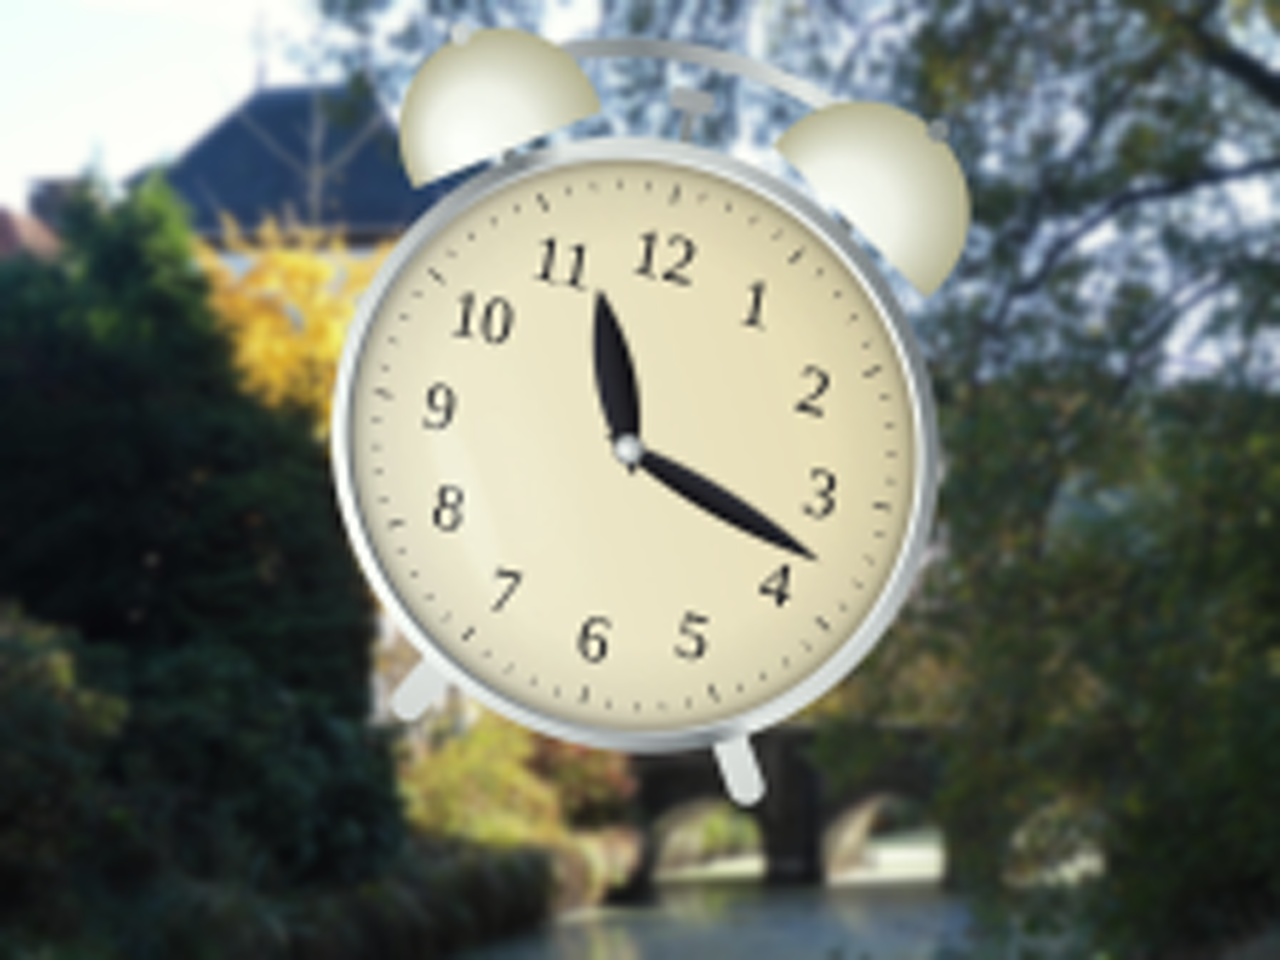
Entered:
11:18
